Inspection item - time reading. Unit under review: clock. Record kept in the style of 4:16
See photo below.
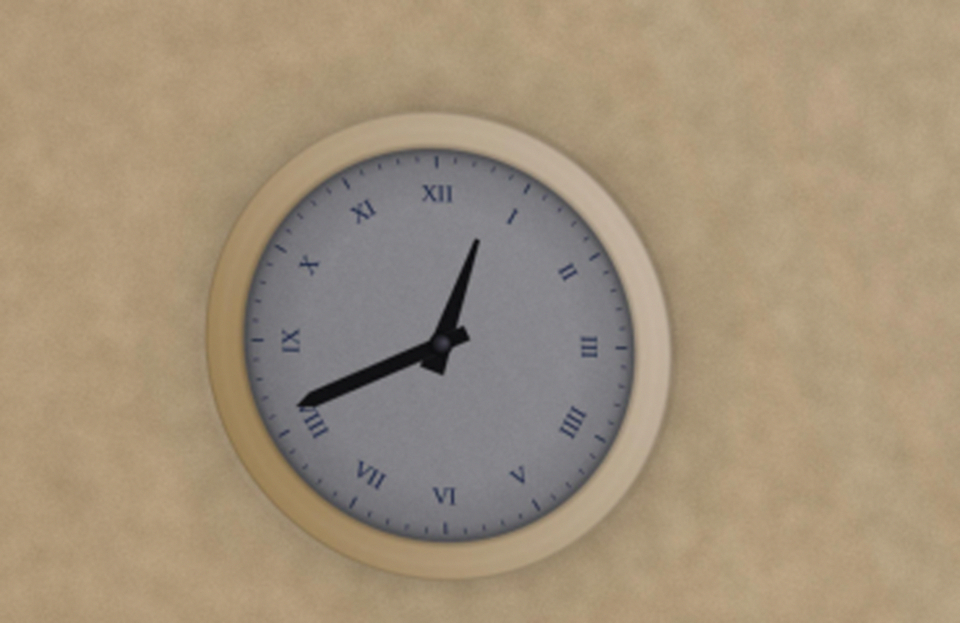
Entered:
12:41
